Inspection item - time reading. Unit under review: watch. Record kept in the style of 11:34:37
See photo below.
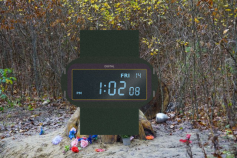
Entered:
1:02:08
